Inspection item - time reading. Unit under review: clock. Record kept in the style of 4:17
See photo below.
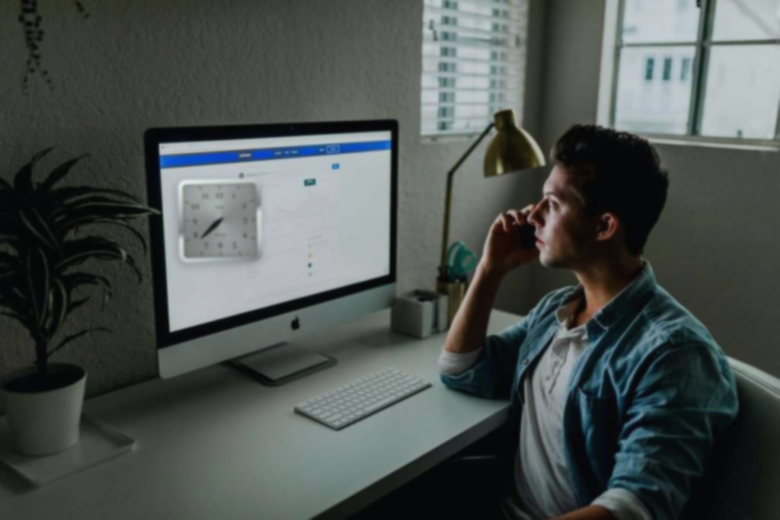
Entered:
7:38
